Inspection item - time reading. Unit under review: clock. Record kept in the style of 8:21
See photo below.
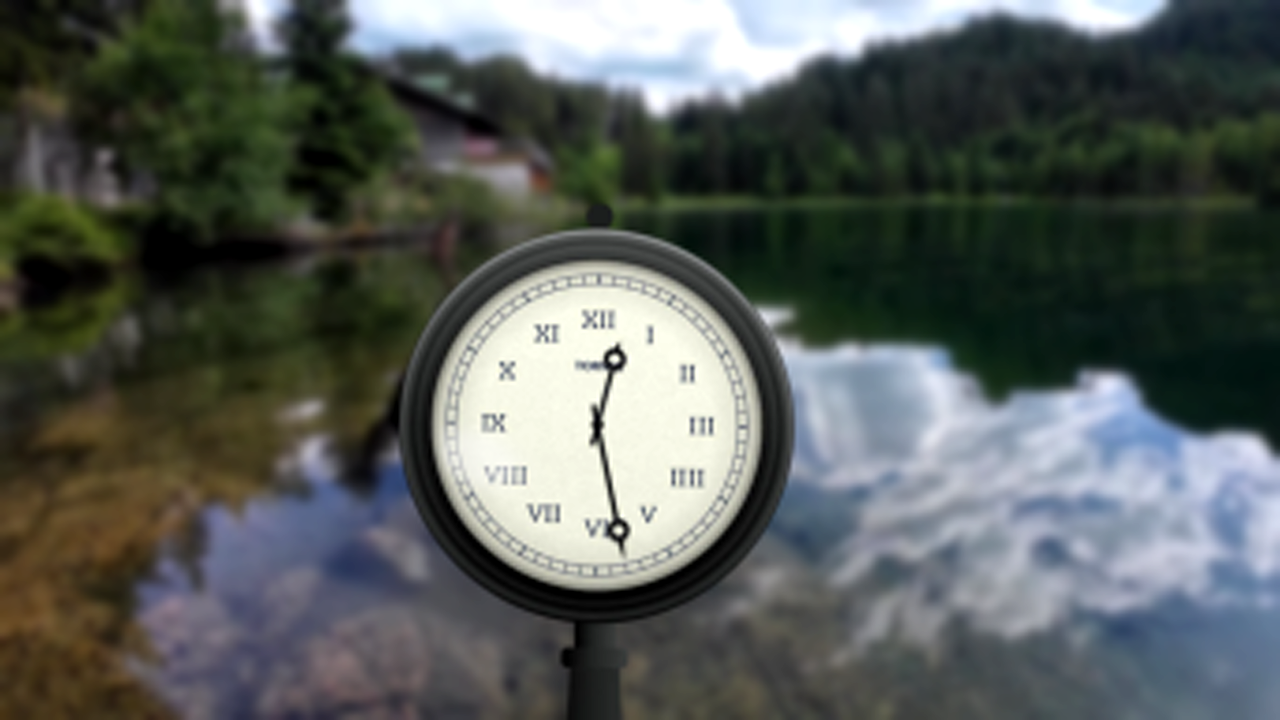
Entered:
12:28
